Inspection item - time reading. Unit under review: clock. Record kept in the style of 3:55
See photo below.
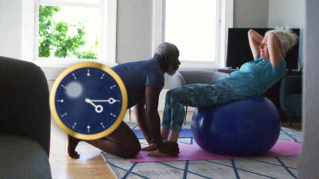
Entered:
4:15
